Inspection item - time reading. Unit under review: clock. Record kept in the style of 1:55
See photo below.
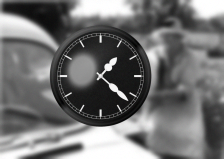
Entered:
1:22
